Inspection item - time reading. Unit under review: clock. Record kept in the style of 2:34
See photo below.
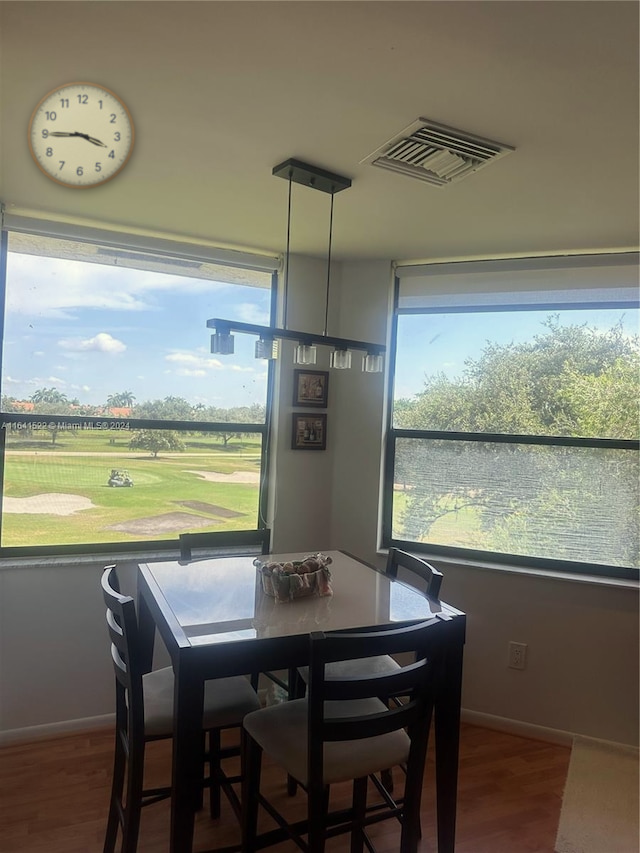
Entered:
3:45
